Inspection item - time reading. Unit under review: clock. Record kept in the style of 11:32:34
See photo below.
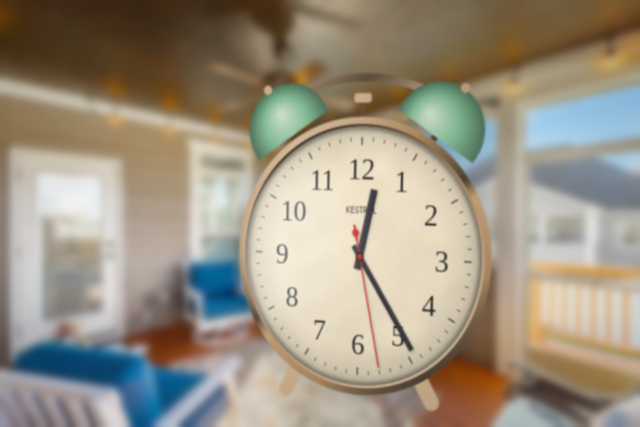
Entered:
12:24:28
